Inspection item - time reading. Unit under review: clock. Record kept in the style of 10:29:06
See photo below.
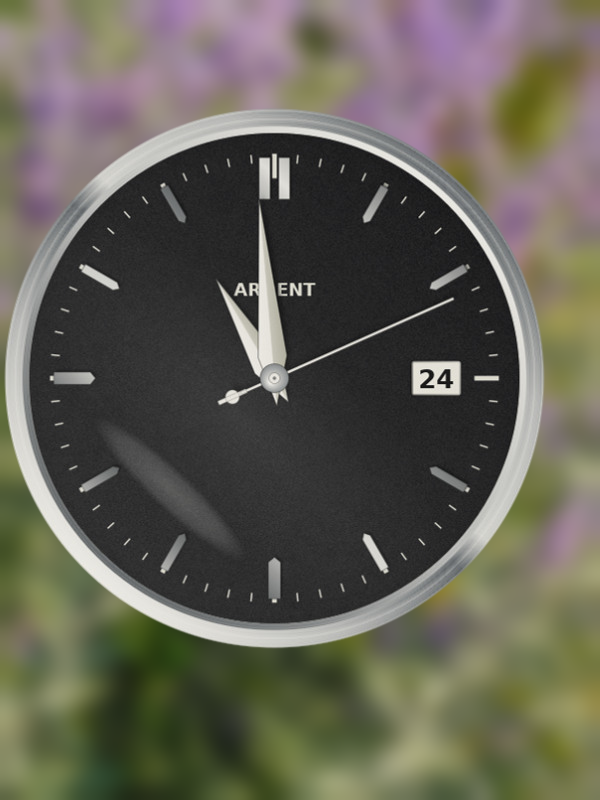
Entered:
10:59:11
